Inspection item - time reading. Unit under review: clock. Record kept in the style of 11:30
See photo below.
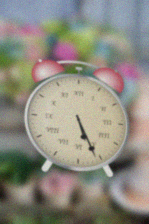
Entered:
5:26
